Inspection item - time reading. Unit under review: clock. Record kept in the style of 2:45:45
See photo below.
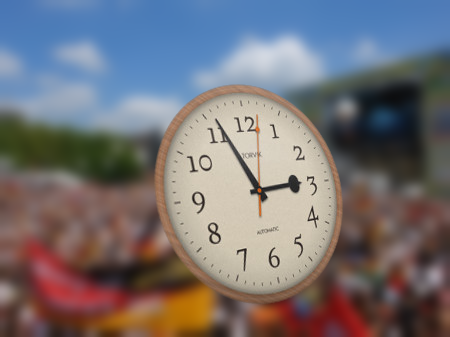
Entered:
2:56:02
